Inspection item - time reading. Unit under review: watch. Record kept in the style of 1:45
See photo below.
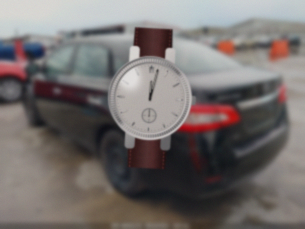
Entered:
12:02
